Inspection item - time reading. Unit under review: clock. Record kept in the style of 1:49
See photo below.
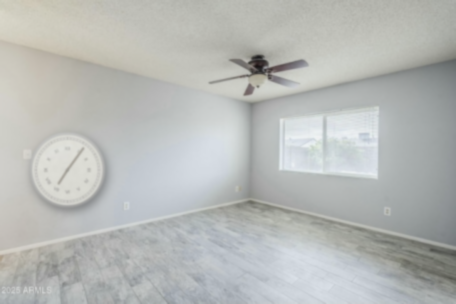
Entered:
7:06
